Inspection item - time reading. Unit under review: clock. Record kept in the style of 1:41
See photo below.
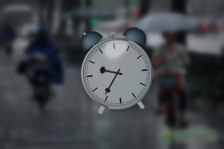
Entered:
9:36
